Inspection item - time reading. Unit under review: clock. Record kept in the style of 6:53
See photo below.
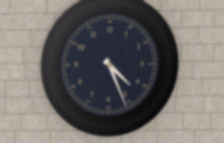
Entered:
4:26
